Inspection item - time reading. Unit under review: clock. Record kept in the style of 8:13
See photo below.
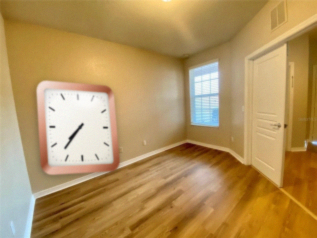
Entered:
7:37
